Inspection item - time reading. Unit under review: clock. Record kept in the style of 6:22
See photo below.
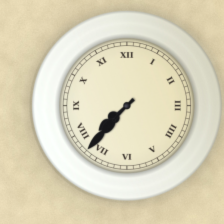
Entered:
7:37
